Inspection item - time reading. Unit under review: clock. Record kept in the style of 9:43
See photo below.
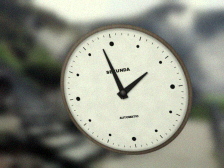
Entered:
1:58
